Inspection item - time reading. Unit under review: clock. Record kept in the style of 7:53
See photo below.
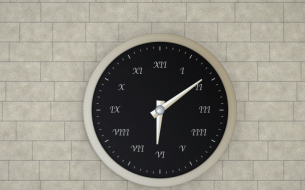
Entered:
6:09
